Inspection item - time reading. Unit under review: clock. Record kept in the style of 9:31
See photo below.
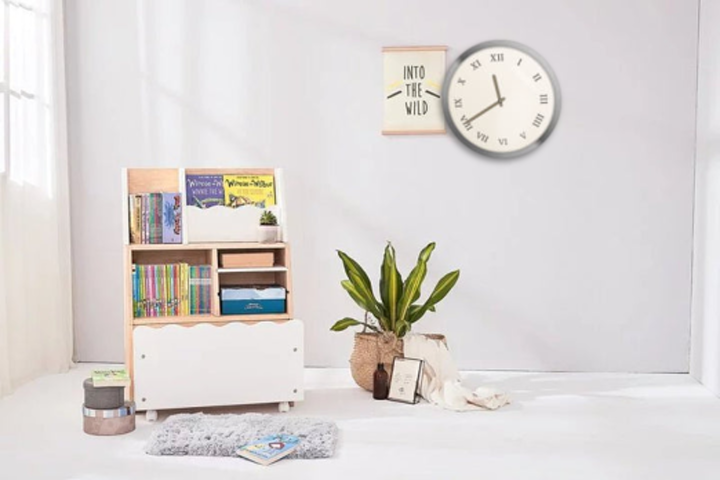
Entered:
11:40
